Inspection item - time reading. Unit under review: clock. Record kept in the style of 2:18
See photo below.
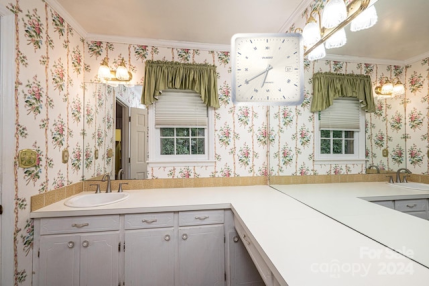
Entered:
6:40
